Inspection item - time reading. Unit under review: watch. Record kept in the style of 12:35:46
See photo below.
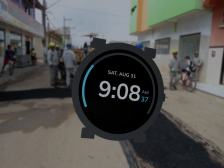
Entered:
9:08:37
